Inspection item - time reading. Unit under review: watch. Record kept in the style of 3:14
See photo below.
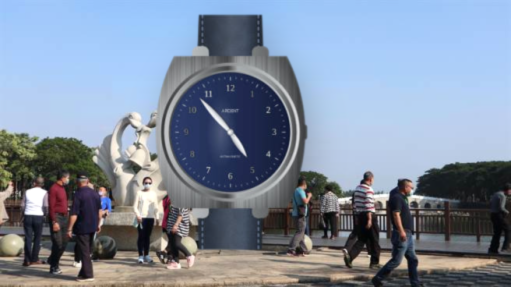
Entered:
4:53
